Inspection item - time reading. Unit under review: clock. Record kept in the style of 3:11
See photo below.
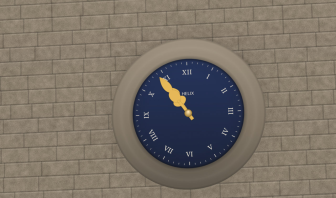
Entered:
10:54
